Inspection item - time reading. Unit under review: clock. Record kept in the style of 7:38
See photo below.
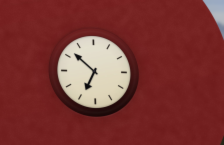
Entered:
6:52
